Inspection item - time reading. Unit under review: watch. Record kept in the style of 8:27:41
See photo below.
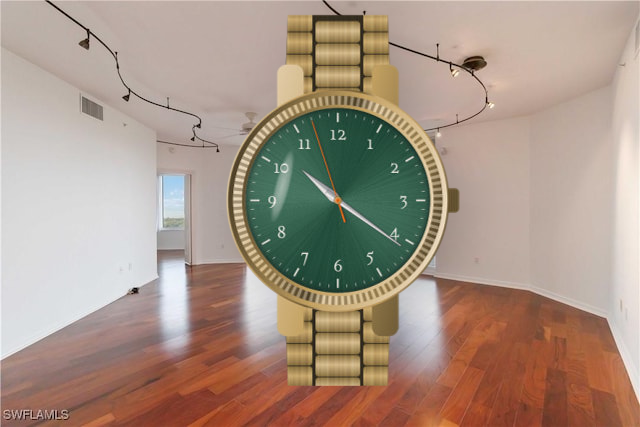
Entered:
10:20:57
